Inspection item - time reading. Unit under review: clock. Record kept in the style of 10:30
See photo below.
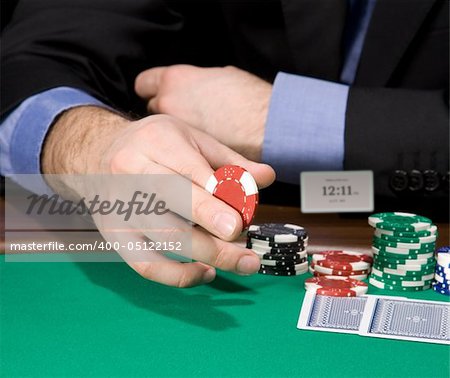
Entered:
12:11
